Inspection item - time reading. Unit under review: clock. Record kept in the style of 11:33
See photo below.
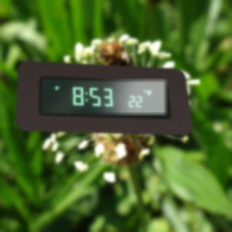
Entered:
8:53
